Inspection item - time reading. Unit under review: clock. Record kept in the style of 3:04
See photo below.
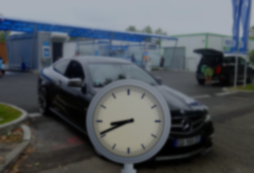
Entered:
8:41
